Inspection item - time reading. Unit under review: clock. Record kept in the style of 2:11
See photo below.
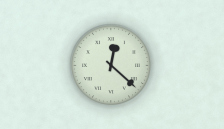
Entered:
12:22
